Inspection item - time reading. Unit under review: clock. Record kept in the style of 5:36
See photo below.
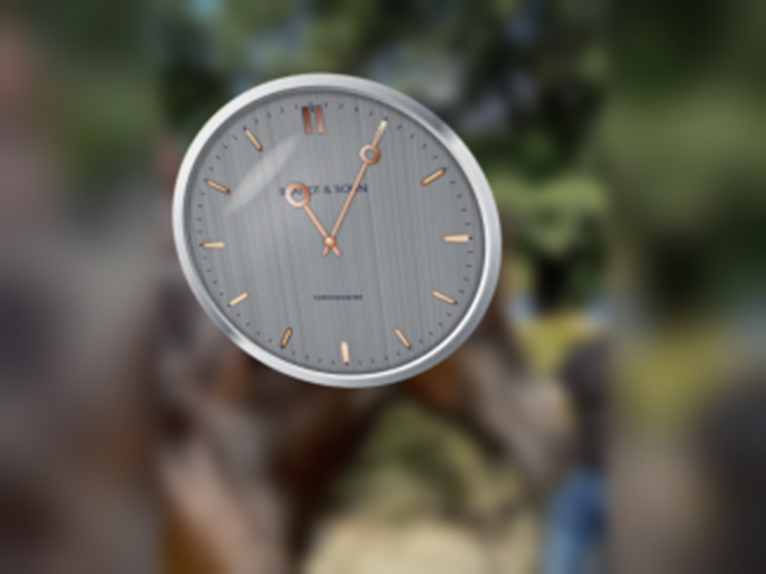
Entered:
11:05
